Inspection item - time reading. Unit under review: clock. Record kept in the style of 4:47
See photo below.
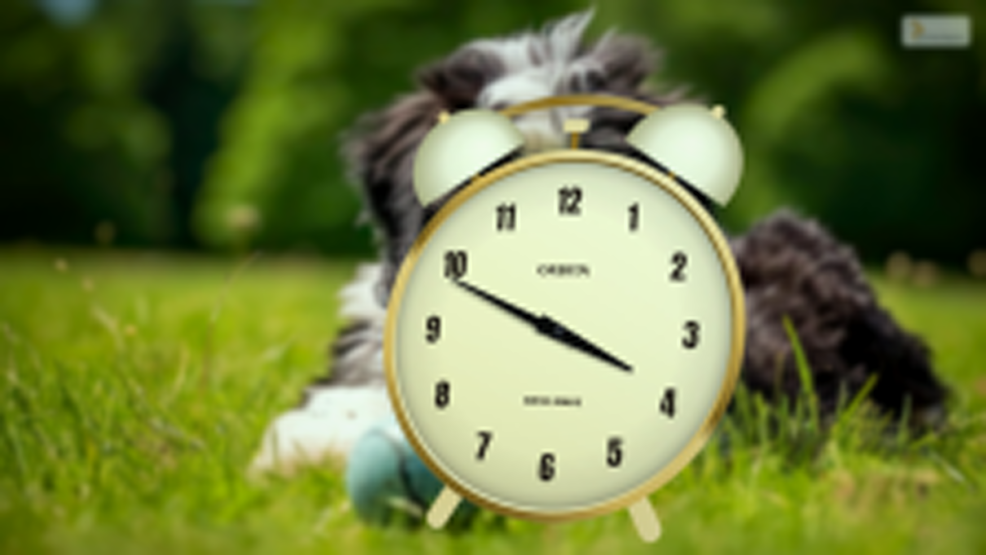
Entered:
3:49
